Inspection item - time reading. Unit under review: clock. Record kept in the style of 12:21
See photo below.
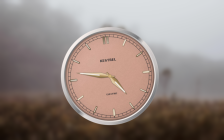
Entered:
4:47
